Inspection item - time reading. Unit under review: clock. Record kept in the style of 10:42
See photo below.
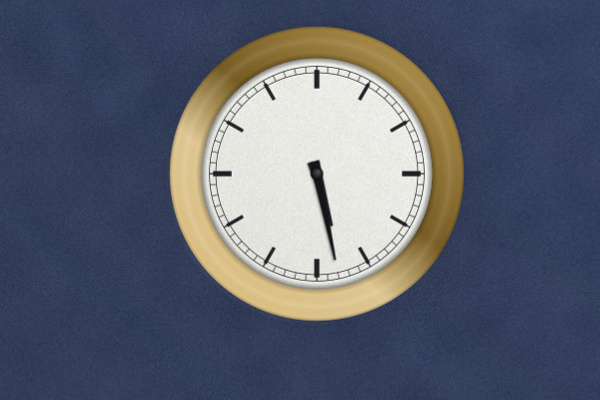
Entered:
5:28
